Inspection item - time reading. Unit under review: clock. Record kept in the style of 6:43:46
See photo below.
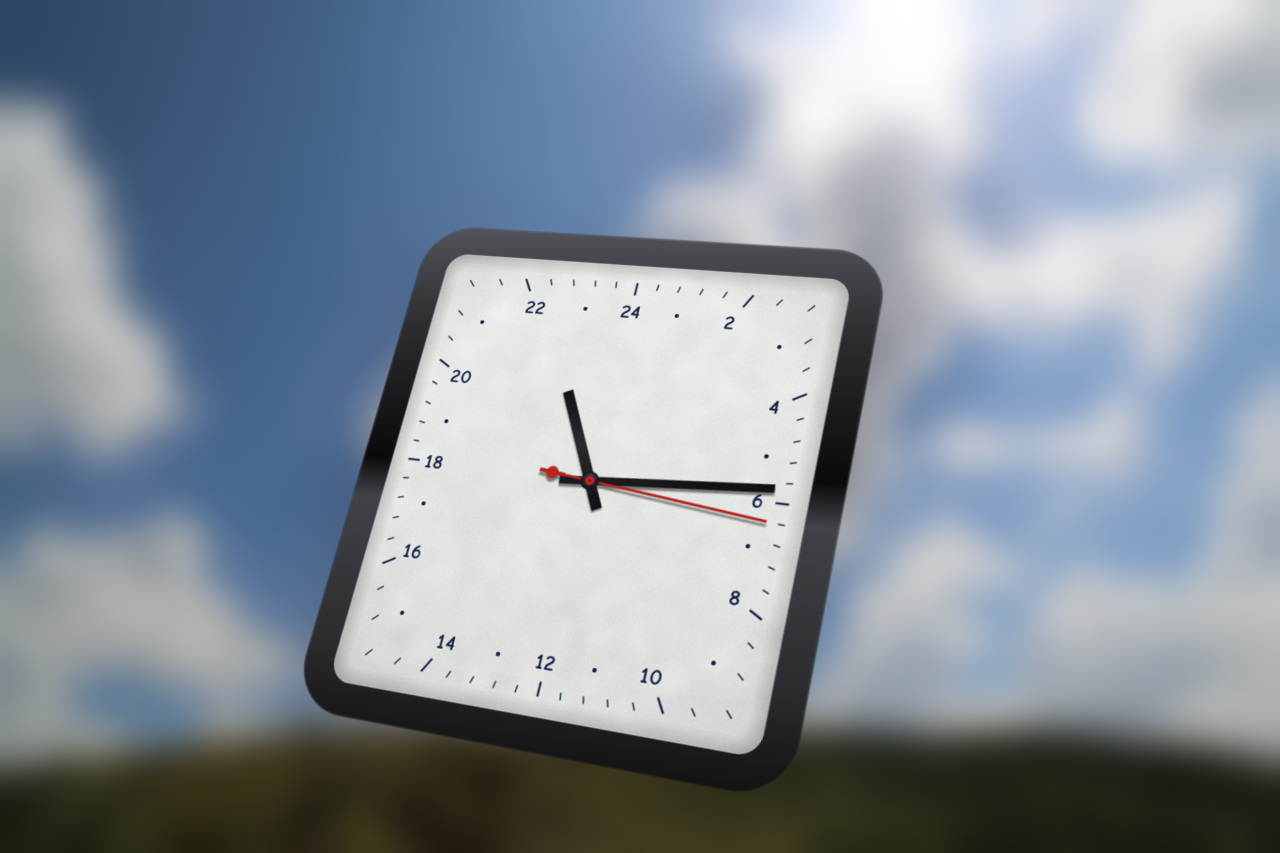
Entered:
22:14:16
